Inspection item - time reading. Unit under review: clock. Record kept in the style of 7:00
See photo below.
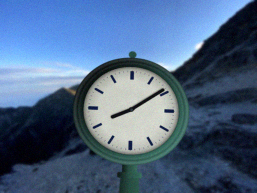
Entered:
8:09
